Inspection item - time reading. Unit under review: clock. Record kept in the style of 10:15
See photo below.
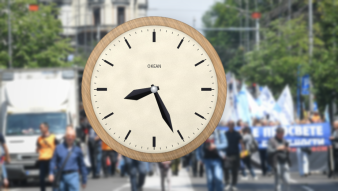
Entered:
8:26
